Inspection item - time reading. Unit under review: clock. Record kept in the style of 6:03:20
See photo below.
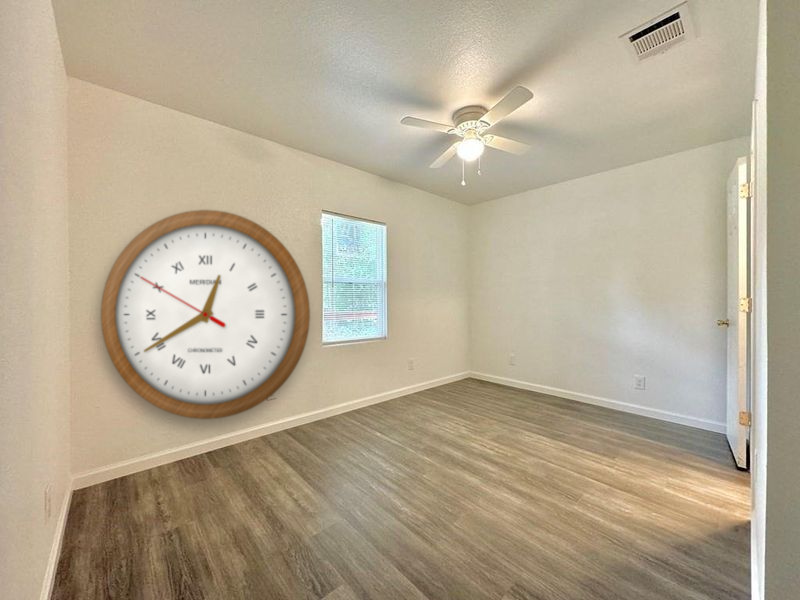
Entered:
12:39:50
